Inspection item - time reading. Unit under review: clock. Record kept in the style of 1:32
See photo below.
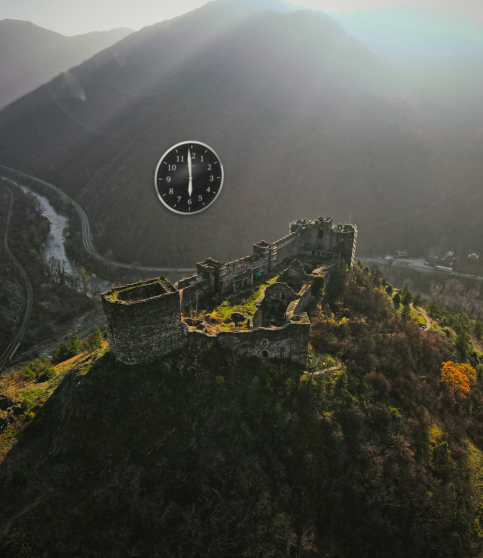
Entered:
5:59
